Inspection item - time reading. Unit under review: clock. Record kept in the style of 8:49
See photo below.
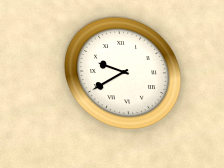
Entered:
9:40
